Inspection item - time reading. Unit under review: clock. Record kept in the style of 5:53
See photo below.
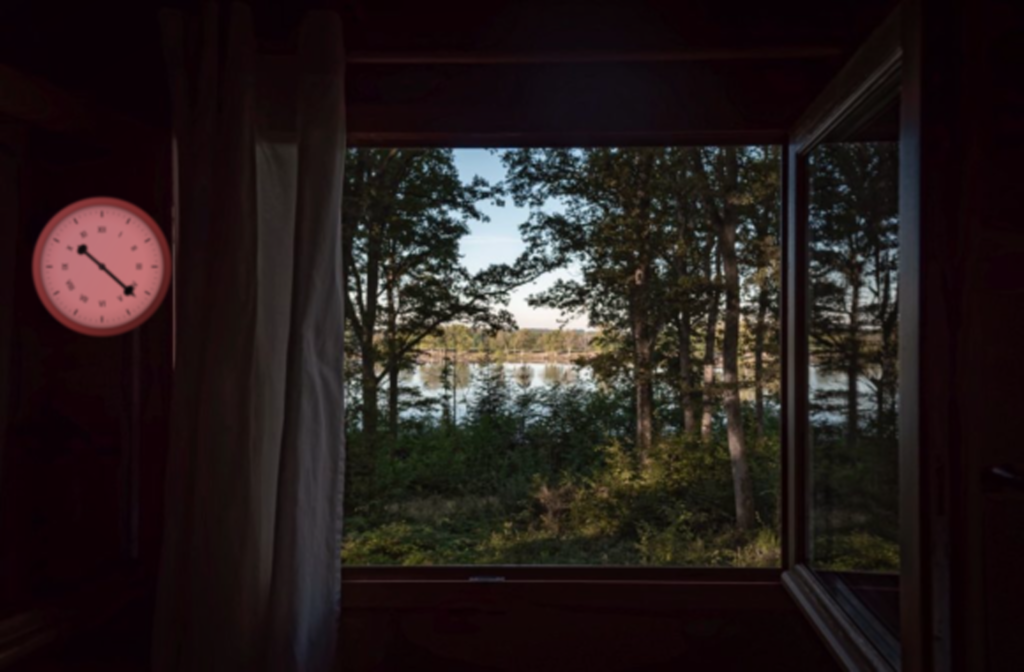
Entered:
10:22
